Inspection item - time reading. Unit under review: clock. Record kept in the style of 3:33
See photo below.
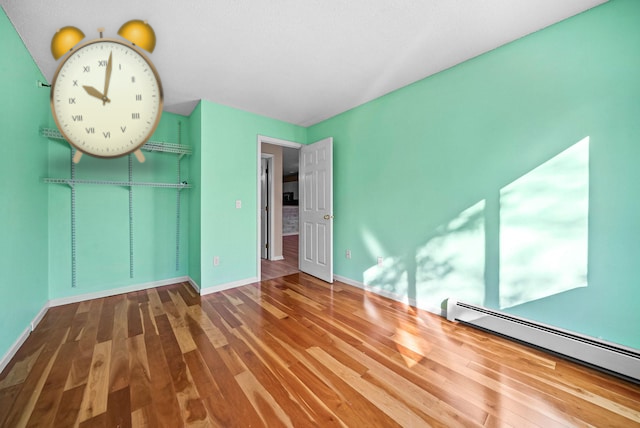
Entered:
10:02
